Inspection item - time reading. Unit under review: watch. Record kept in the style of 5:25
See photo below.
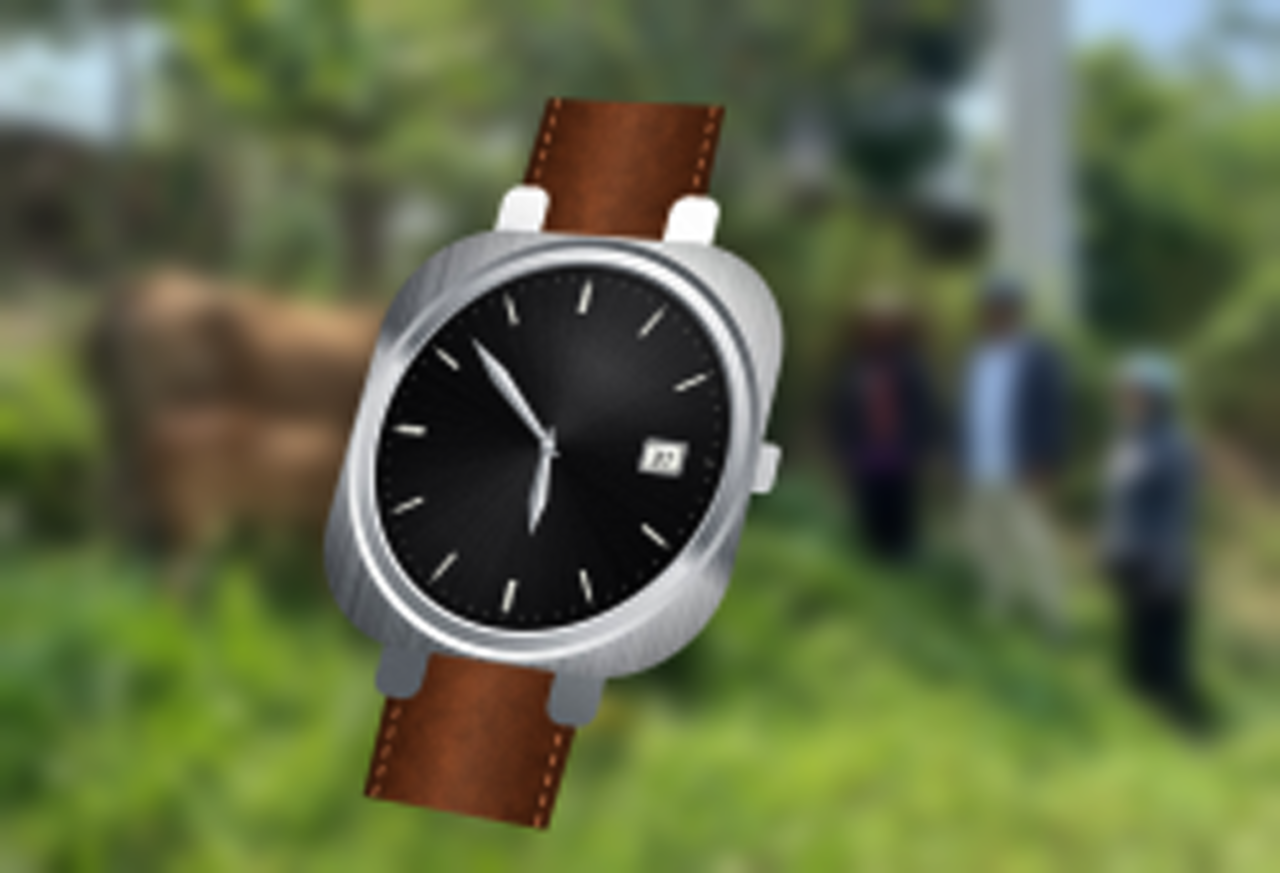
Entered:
5:52
